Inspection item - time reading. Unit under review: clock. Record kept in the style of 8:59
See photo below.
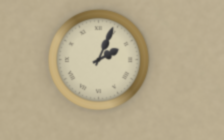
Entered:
2:04
